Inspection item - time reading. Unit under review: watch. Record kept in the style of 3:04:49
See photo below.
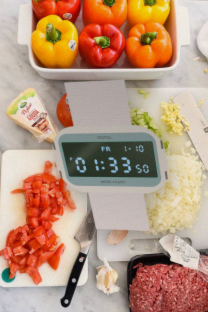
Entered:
1:33:50
